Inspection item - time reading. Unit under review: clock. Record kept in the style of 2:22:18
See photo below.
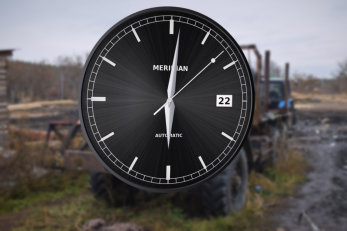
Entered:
6:01:08
